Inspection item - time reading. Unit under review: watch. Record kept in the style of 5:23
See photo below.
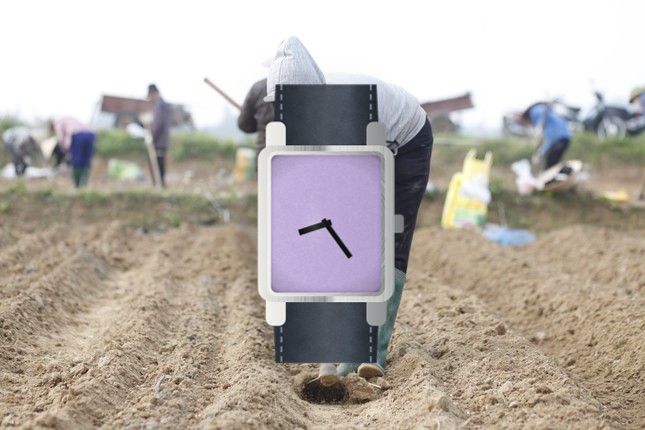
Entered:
8:24
